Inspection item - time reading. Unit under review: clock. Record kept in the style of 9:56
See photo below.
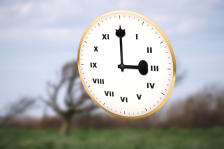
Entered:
3:00
